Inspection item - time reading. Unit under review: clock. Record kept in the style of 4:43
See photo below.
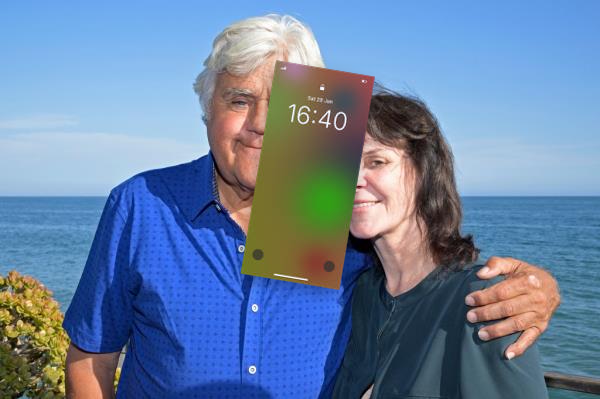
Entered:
16:40
